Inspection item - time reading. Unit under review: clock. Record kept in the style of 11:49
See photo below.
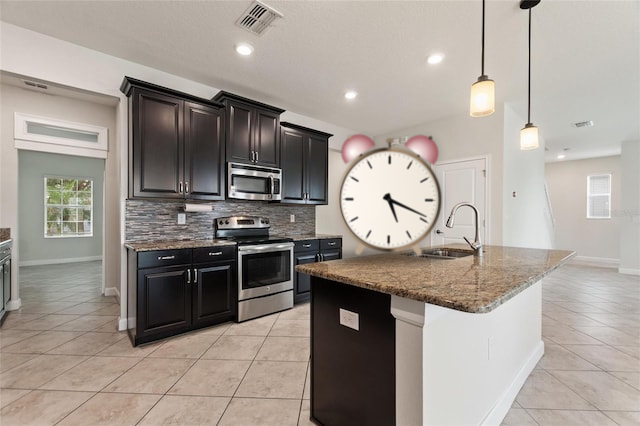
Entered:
5:19
